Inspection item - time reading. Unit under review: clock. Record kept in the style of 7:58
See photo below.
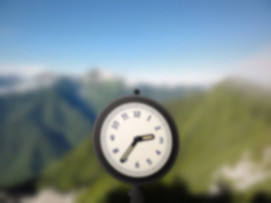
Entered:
2:36
